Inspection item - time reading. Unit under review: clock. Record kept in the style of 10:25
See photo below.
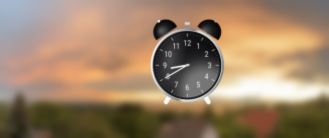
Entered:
8:40
